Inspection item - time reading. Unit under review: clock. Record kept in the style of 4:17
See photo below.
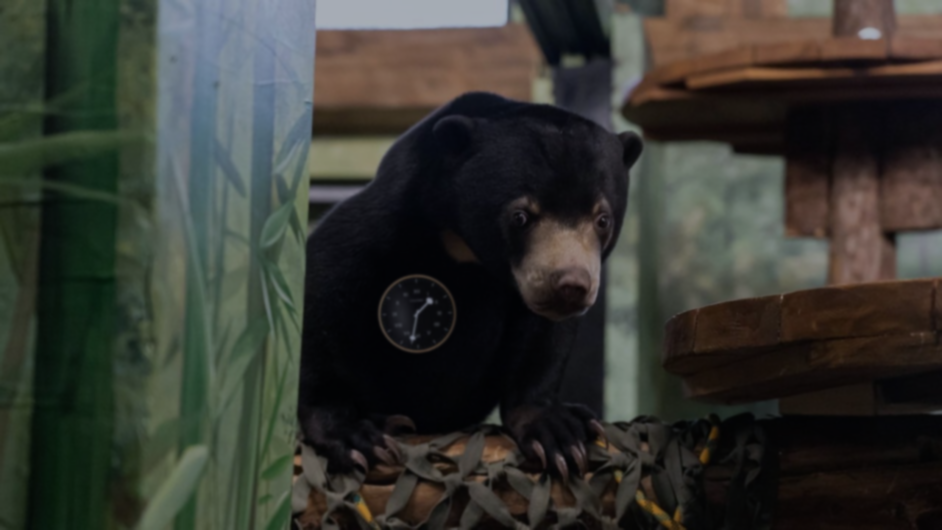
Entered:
1:32
